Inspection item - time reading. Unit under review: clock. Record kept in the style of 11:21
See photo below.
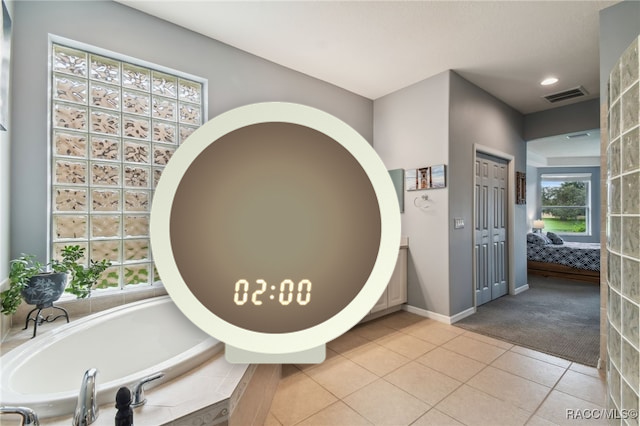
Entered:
2:00
